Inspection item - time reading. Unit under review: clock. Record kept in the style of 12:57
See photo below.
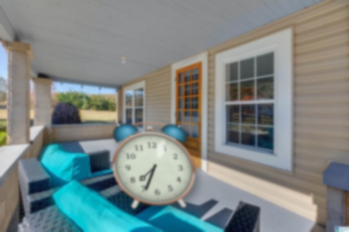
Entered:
7:34
